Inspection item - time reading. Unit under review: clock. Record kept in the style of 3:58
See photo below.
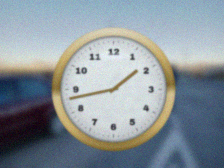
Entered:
1:43
